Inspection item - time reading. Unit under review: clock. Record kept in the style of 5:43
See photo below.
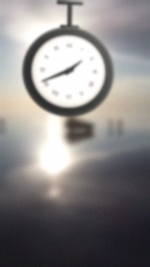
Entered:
1:41
